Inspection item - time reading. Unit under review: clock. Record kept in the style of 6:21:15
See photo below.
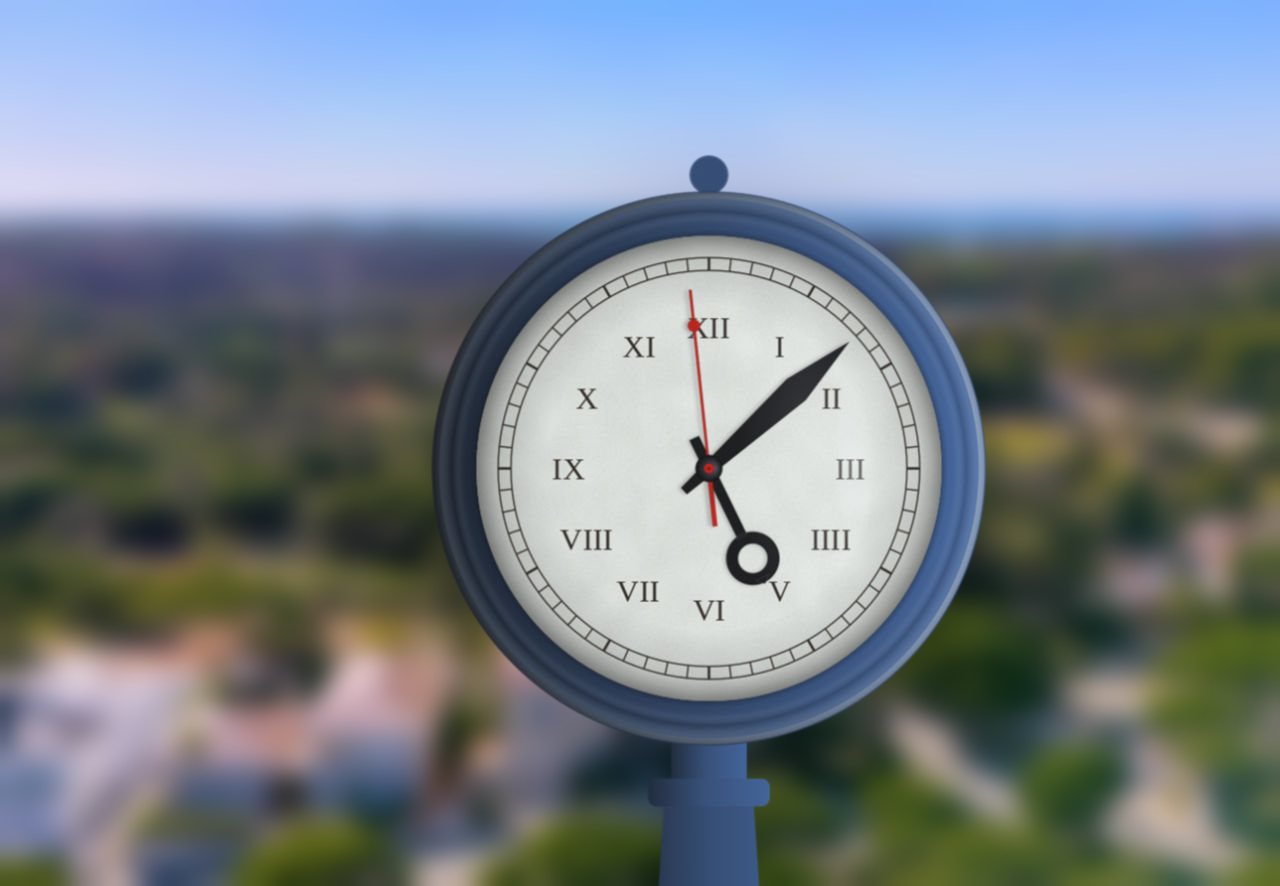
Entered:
5:07:59
